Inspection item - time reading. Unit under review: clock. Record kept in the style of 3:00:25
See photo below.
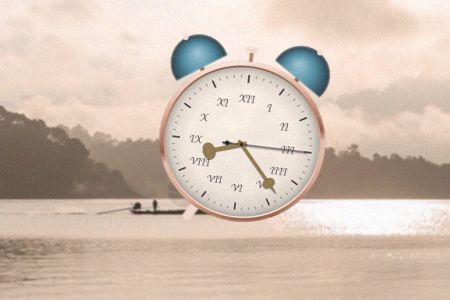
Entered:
8:23:15
